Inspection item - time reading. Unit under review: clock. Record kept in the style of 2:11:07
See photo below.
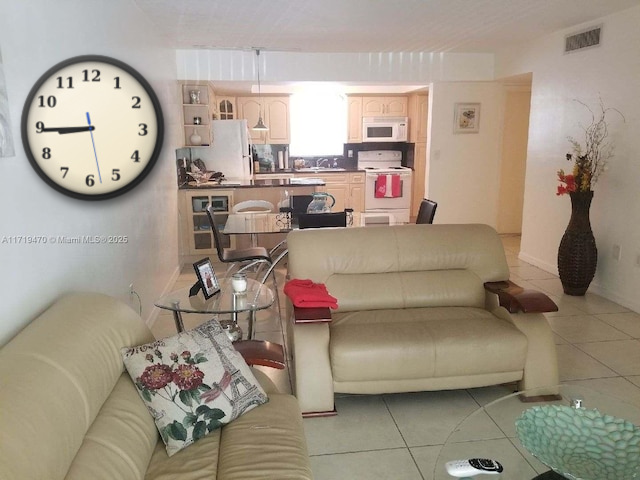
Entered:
8:44:28
